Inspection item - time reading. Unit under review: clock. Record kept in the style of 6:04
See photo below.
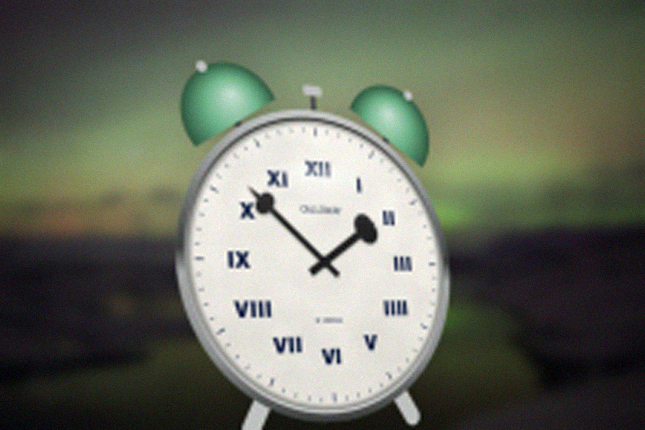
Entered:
1:52
